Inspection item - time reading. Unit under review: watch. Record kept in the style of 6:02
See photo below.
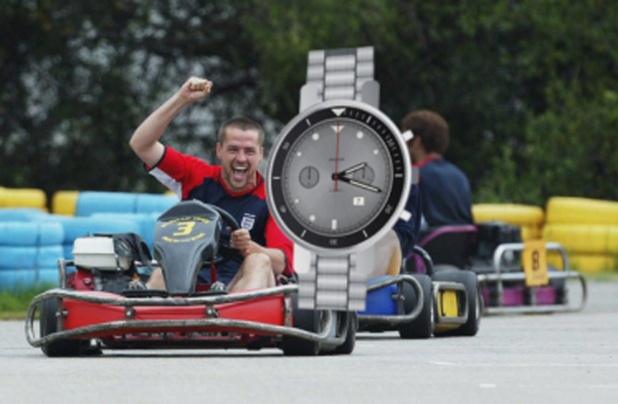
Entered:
2:18
